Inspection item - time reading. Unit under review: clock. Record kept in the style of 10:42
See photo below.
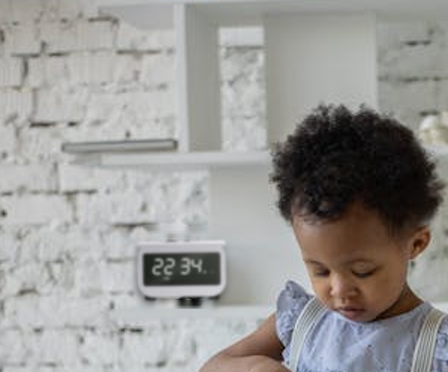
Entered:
22:34
